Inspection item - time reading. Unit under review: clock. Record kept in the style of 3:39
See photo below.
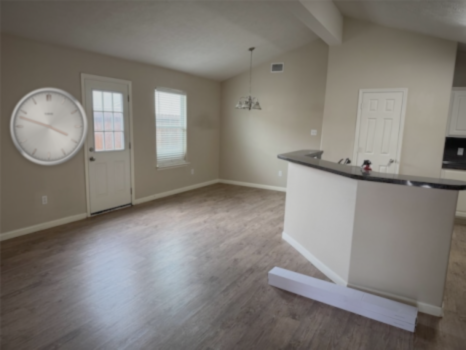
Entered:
3:48
